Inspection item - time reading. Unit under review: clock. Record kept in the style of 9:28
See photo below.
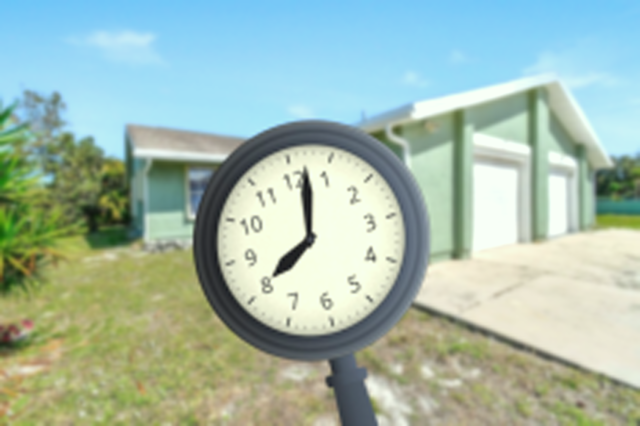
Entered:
8:02
